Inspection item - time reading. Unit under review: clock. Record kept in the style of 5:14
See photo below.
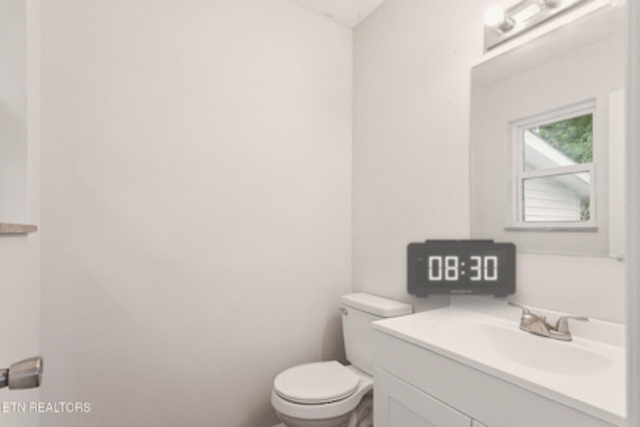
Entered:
8:30
